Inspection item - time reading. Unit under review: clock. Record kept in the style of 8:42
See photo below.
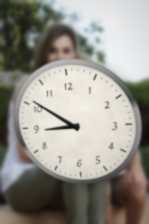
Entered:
8:51
